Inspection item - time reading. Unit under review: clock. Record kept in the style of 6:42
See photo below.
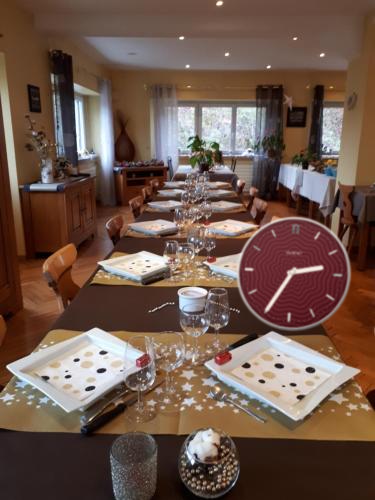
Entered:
2:35
